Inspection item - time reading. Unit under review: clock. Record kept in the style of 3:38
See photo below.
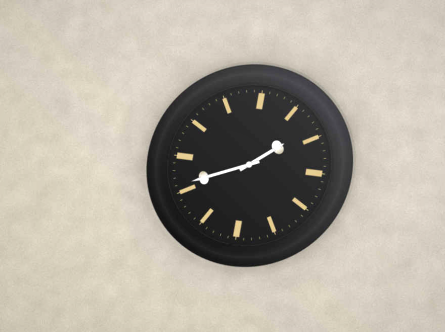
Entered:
1:41
